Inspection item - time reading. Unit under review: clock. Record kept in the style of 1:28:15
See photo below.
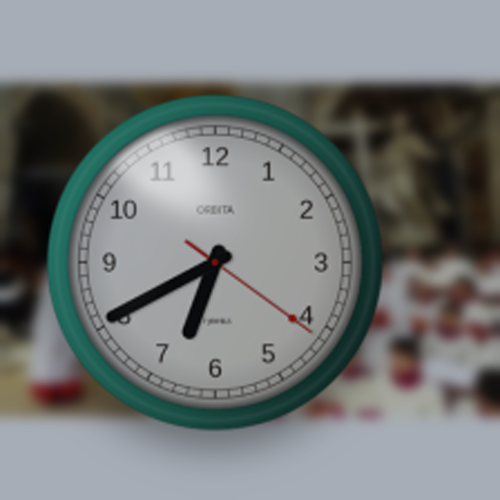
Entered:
6:40:21
